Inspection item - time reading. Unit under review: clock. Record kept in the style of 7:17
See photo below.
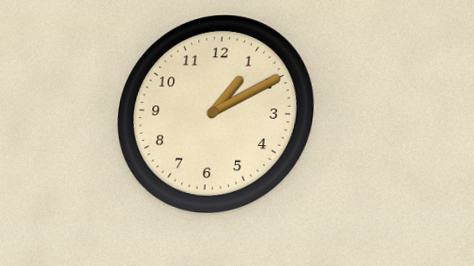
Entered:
1:10
